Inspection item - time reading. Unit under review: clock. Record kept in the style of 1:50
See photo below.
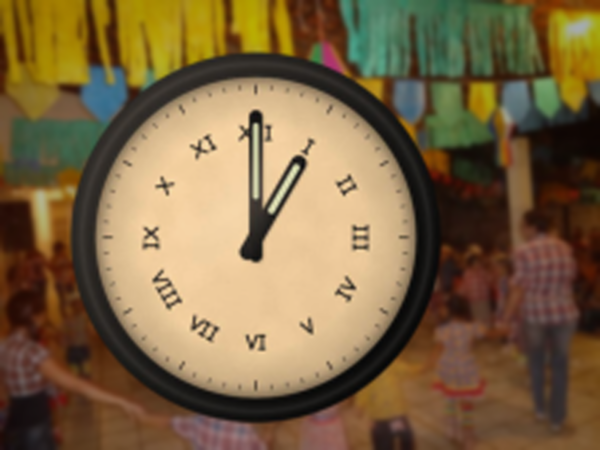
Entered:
1:00
